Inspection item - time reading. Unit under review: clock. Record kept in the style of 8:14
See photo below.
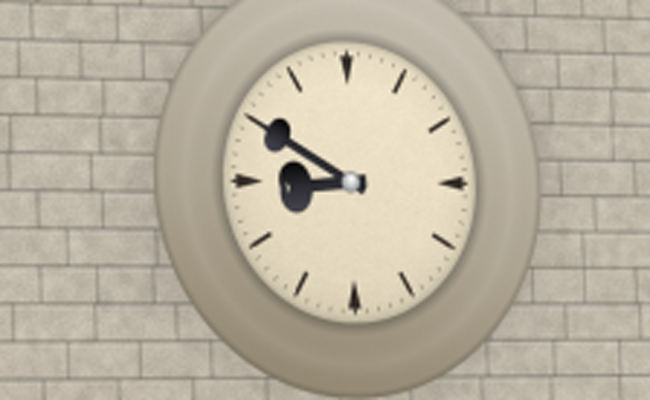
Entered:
8:50
